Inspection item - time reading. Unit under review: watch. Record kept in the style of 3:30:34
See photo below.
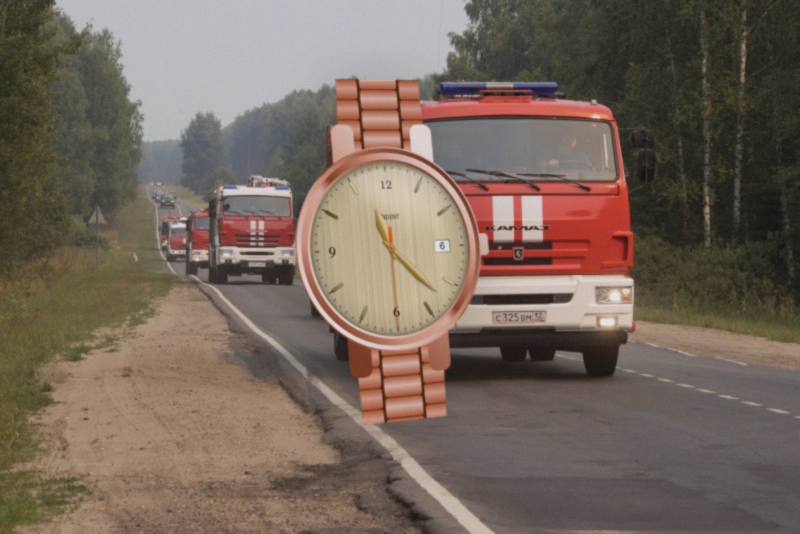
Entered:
11:22:30
